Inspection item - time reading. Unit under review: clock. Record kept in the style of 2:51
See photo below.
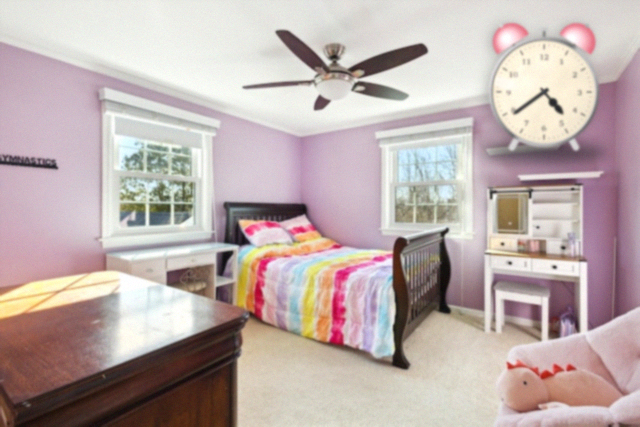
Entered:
4:39
